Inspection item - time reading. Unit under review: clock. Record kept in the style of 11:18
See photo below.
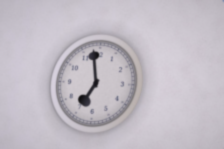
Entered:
6:58
